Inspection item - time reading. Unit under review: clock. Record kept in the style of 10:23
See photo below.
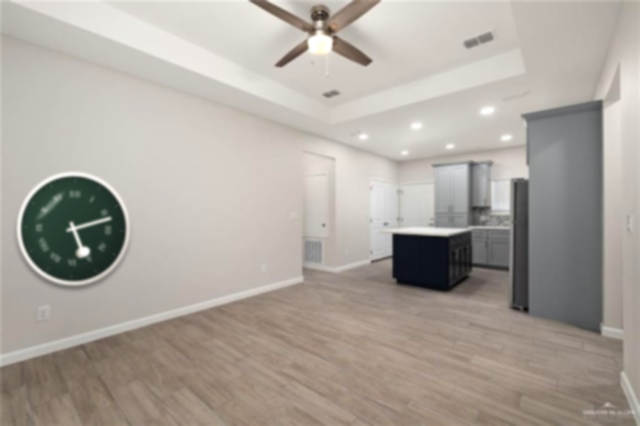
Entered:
5:12
